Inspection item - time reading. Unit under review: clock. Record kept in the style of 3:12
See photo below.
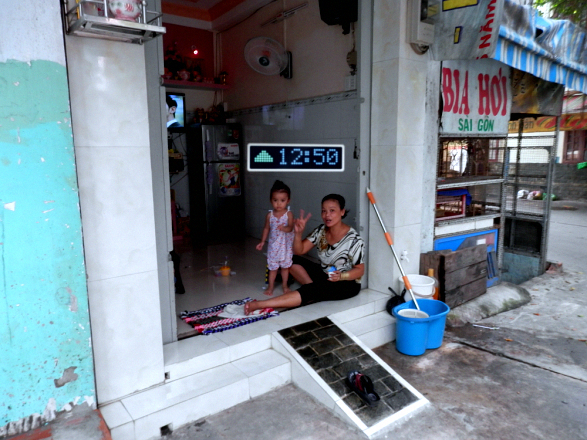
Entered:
12:50
